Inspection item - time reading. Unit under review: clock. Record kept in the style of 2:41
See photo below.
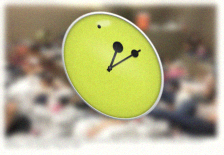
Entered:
1:11
